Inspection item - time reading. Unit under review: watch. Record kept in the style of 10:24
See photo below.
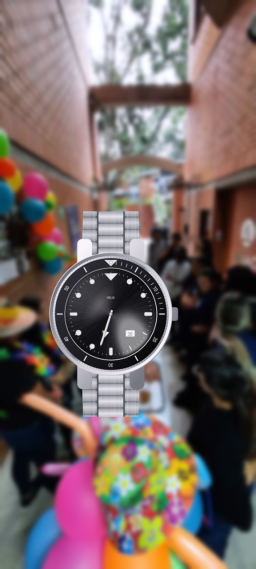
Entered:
6:33
